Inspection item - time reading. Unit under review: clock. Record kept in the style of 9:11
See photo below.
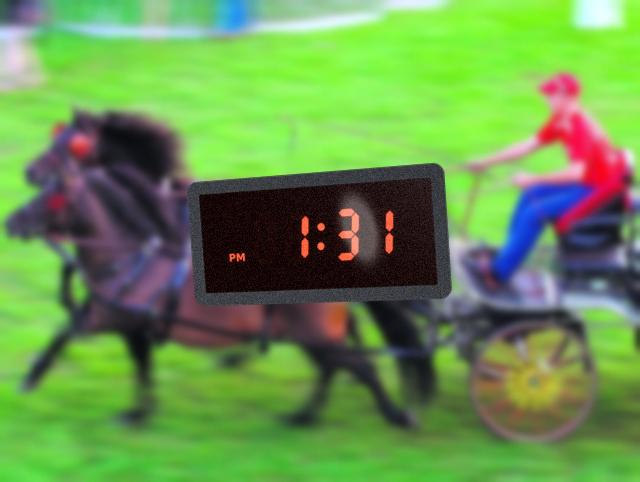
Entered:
1:31
